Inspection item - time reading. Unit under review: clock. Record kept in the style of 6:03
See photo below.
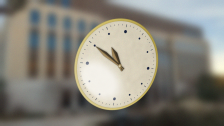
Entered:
10:50
